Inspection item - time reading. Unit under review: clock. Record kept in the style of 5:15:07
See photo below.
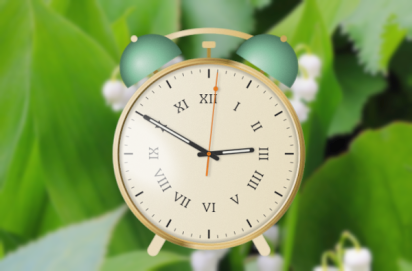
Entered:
2:50:01
